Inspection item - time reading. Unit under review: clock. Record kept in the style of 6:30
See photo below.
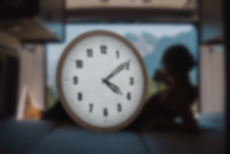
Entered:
4:09
